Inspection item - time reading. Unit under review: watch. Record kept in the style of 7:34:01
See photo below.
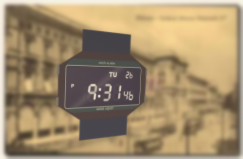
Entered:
9:31:46
